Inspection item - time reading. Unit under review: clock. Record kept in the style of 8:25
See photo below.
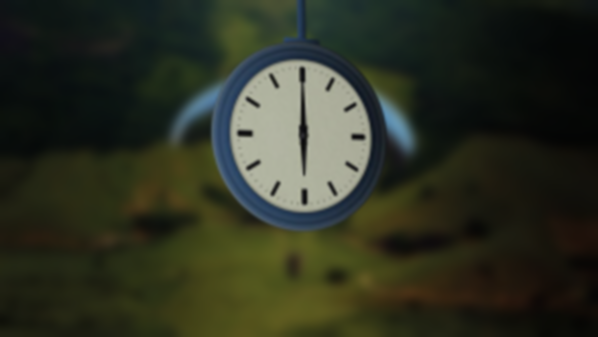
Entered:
6:00
